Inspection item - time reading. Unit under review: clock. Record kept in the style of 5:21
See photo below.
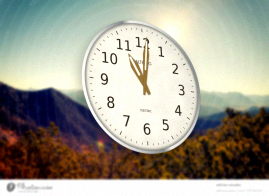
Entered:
11:01
